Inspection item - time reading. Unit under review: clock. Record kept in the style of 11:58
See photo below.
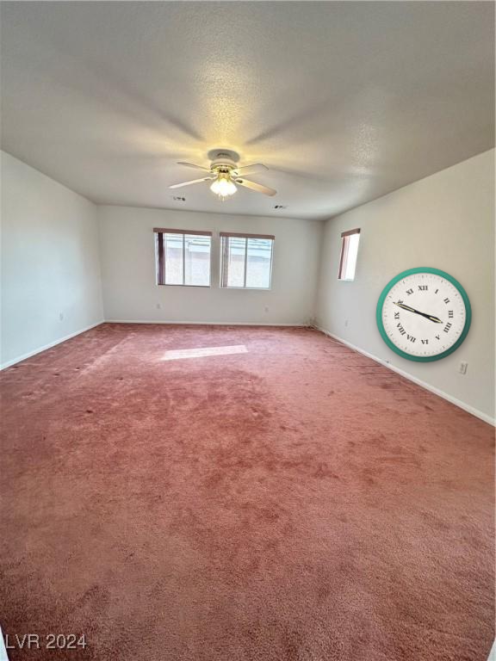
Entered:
3:49
